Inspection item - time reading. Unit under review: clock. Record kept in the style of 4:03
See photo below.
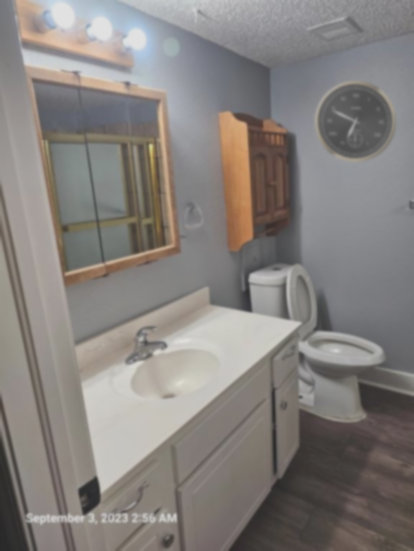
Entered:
6:49
